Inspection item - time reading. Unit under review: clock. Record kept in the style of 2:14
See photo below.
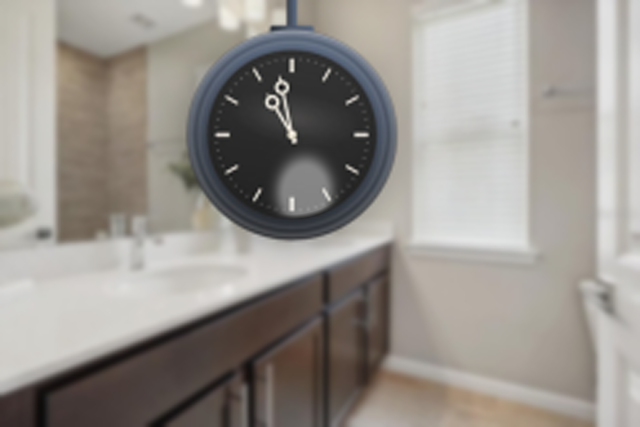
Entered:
10:58
